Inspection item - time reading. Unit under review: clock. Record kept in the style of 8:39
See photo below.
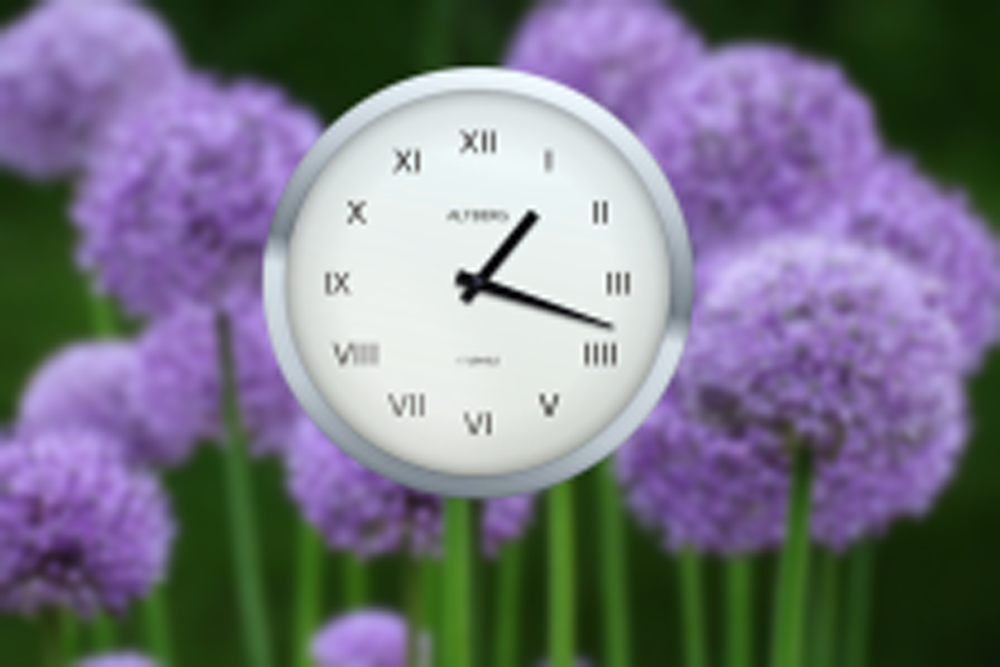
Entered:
1:18
